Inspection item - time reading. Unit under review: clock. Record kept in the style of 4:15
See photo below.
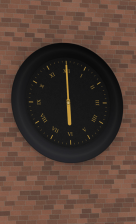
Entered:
6:00
